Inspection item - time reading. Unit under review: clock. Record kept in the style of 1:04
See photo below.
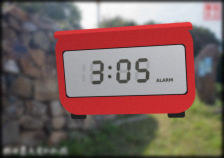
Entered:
3:05
